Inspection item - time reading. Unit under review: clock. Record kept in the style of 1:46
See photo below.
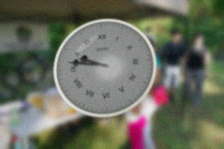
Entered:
9:47
